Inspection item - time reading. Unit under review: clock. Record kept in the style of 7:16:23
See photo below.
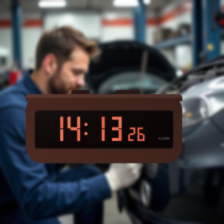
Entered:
14:13:26
